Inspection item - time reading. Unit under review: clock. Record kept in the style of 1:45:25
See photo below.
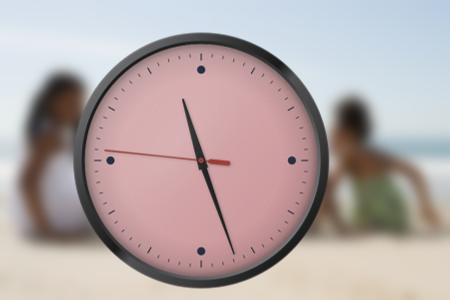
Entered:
11:26:46
